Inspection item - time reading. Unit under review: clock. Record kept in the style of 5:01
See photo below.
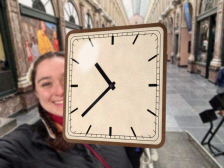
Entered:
10:38
